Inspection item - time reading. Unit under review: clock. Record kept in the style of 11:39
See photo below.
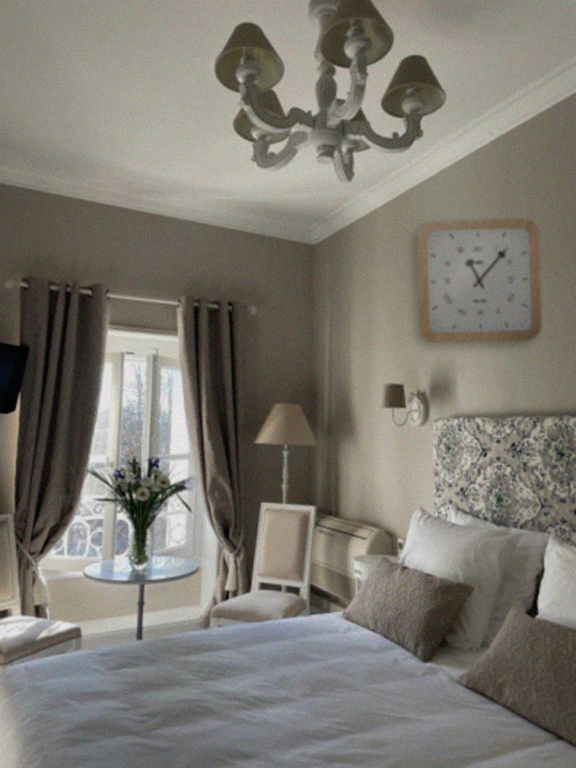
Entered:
11:07
